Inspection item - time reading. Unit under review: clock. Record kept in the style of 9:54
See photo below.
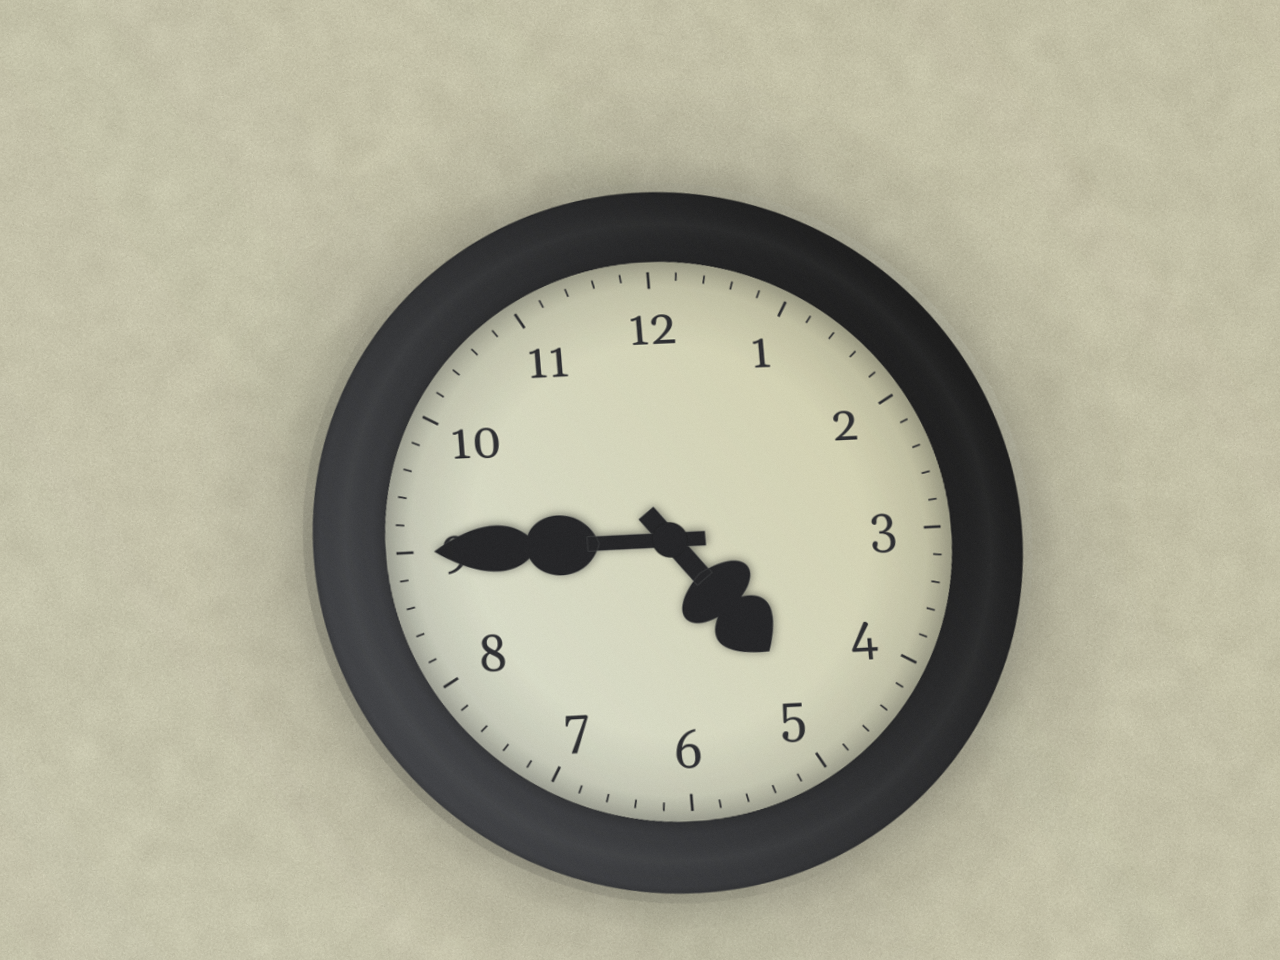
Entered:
4:45
